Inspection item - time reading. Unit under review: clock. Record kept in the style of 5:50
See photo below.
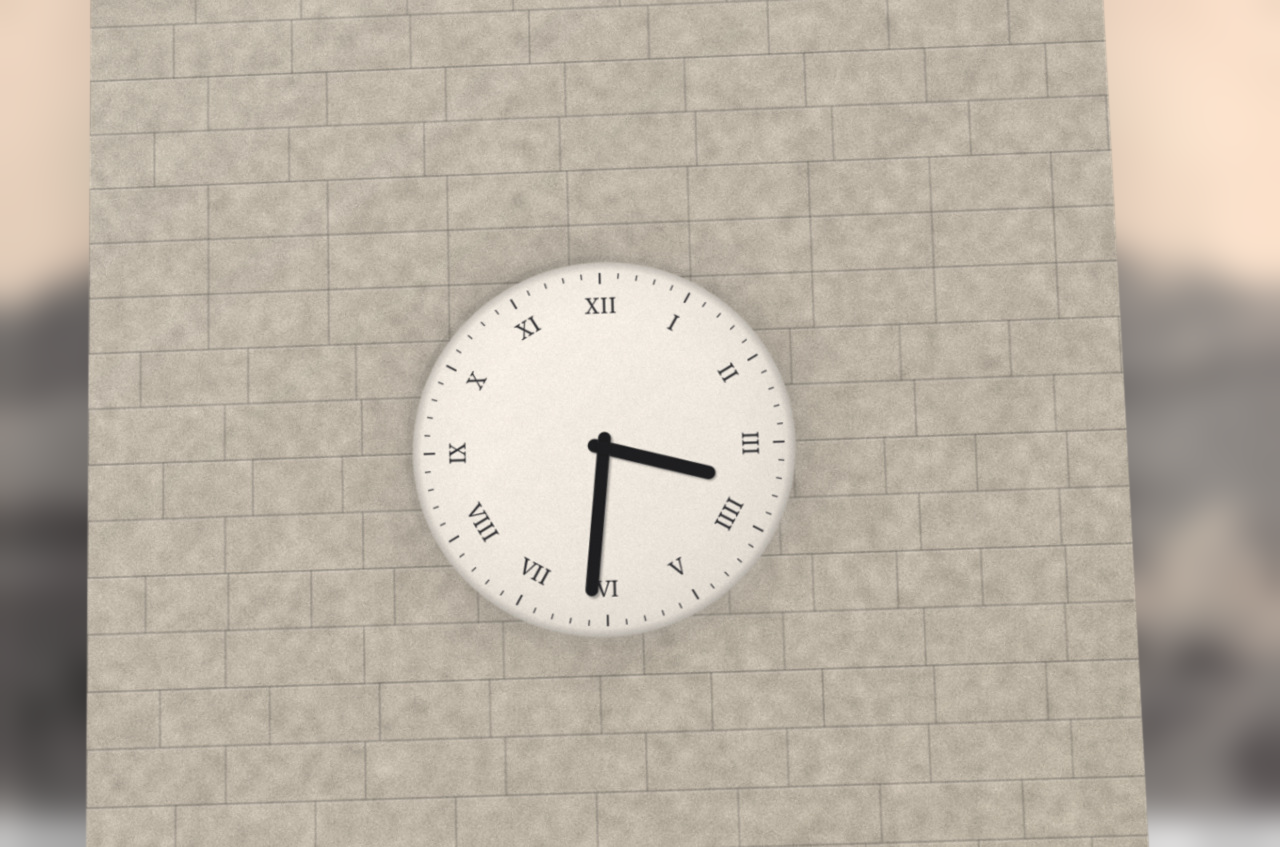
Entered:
3:31
